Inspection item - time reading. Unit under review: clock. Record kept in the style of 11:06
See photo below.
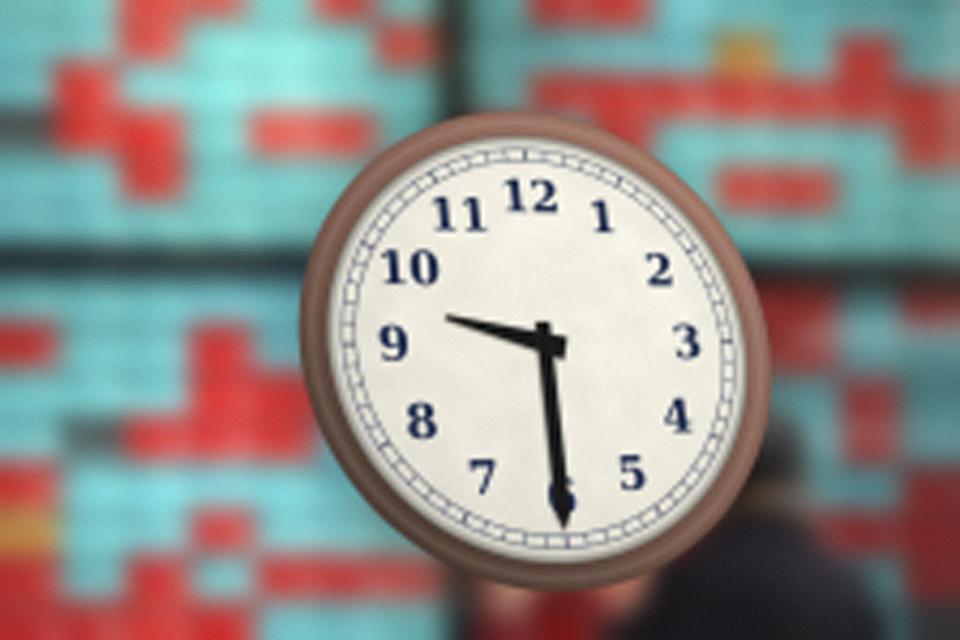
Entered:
9:30
